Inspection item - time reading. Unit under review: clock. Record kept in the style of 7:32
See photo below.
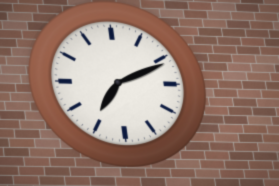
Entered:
7:11
